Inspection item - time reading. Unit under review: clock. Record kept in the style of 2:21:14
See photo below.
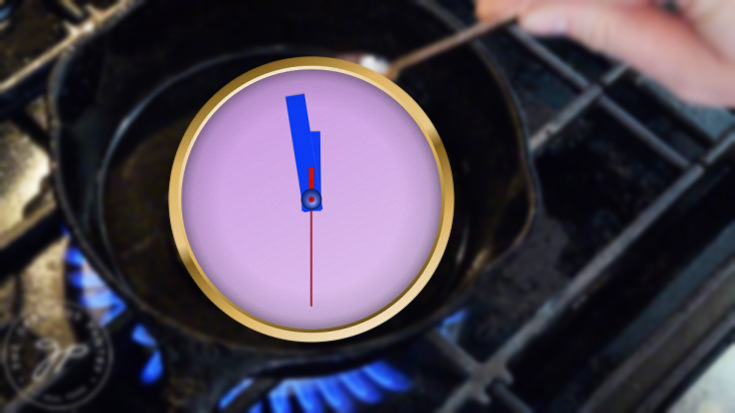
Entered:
11:58:30
